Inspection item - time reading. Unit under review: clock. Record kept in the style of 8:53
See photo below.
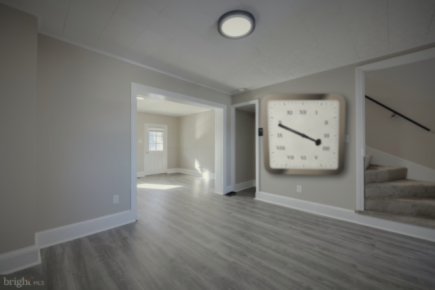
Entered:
3:49
